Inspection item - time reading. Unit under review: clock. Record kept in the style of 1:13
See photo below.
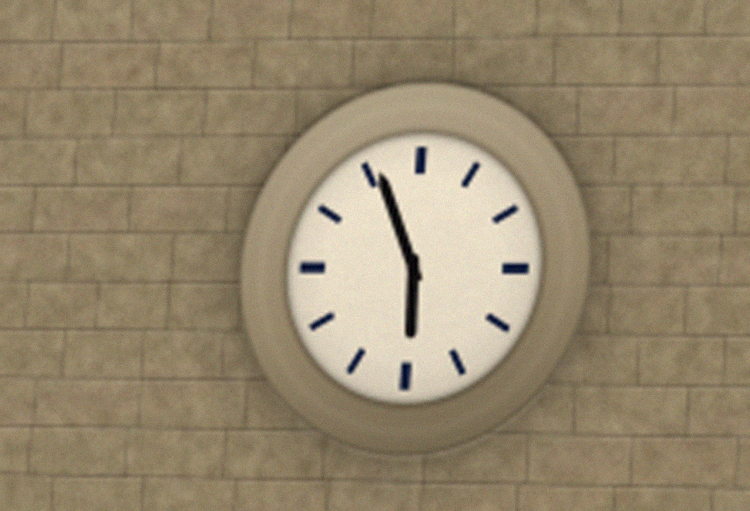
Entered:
5:56
